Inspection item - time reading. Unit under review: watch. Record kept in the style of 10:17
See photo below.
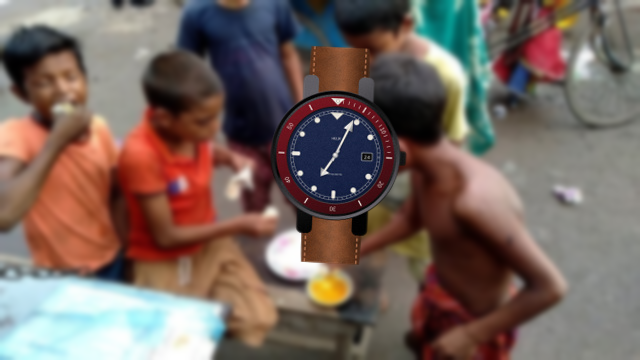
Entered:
7:04
